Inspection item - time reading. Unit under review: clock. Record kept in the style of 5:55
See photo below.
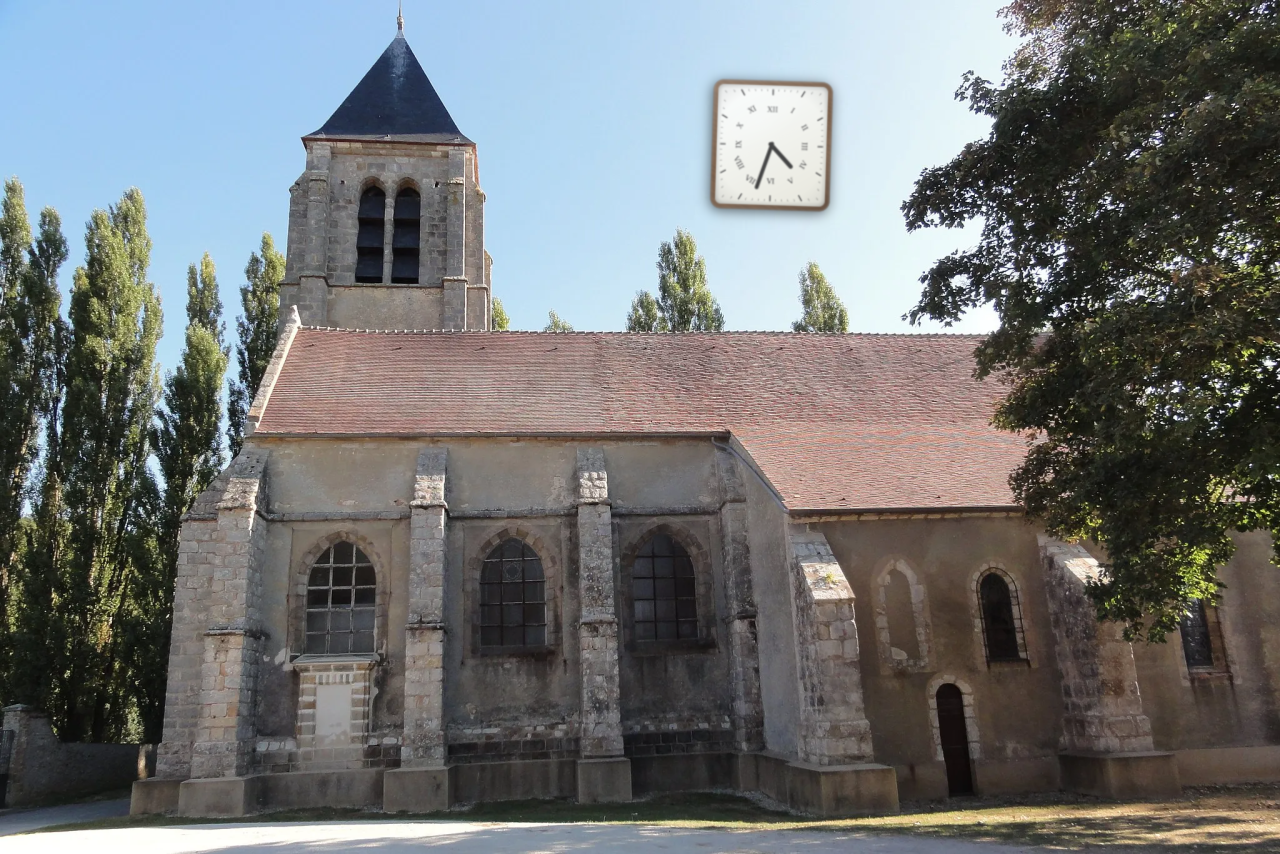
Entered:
4:33
